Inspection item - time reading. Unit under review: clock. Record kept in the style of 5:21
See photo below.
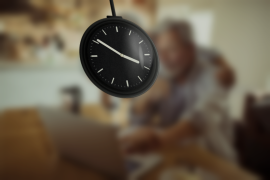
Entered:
3:51
